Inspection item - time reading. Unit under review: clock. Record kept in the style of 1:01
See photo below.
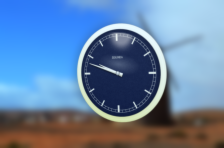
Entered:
9:48
